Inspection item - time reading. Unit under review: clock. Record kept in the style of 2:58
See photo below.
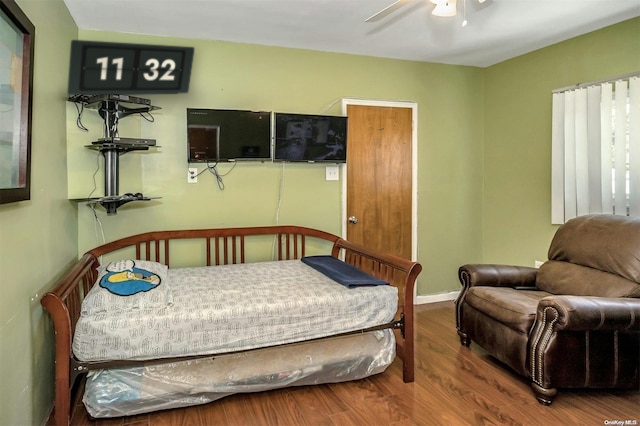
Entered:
11:32
